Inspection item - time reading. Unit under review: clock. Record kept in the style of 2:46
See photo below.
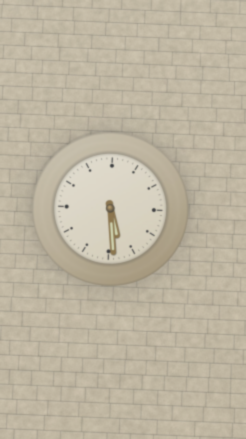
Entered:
5:29
